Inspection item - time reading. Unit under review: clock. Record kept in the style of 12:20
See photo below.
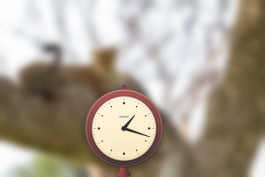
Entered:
1:18
